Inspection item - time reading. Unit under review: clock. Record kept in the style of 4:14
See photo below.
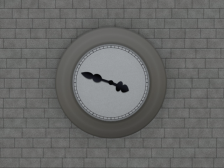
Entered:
3:48
